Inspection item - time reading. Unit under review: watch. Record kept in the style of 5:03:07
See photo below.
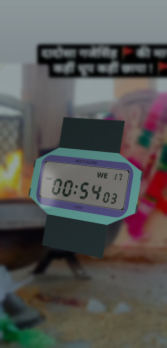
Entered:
0:54:03
